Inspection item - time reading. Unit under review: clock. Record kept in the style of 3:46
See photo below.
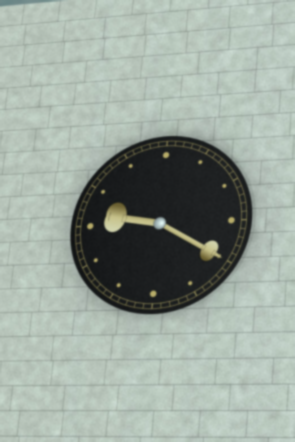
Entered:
9:20
